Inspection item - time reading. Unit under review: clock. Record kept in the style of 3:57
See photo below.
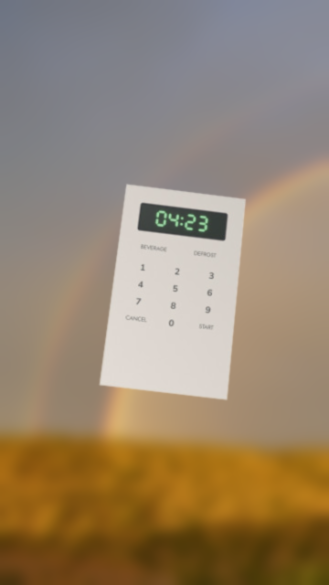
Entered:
4:23
